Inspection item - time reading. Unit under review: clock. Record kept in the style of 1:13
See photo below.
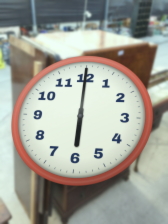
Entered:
6:00
